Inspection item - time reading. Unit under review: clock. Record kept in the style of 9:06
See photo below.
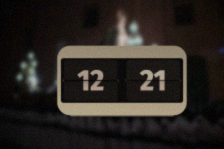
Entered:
12:21
